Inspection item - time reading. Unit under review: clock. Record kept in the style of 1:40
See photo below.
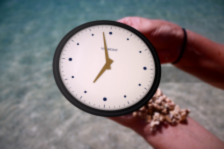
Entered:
6:58
